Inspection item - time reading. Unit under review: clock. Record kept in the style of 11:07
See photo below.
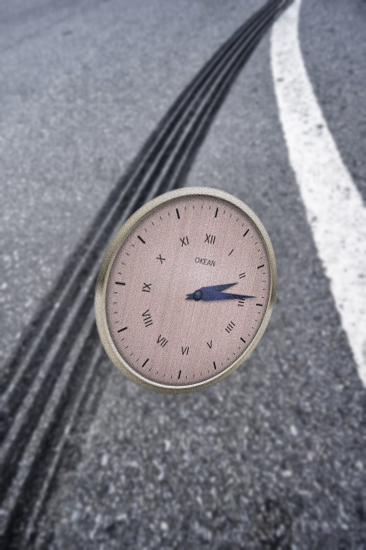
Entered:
2:14
